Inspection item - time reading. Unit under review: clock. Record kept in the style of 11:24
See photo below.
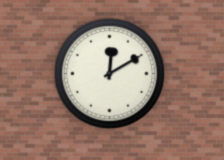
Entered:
12:10
